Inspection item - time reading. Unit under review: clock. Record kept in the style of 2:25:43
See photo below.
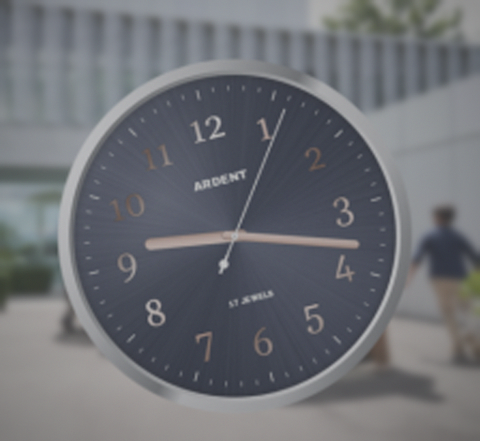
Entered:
9:18:06
